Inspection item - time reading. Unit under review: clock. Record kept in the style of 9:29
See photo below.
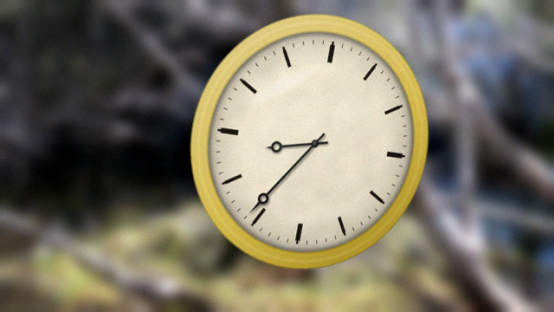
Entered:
8:36
